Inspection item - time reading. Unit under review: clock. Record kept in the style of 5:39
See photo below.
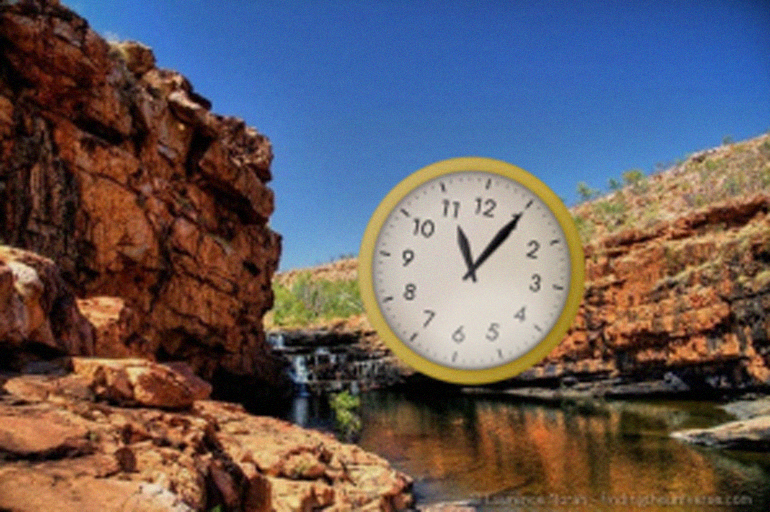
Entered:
11:05
